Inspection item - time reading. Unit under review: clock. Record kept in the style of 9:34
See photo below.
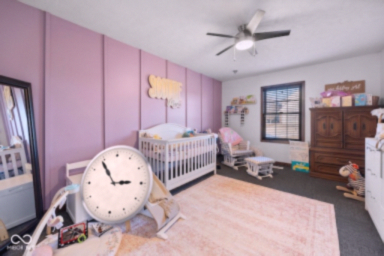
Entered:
2:54
